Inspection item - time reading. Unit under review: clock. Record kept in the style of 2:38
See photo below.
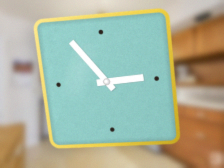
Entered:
2:54
